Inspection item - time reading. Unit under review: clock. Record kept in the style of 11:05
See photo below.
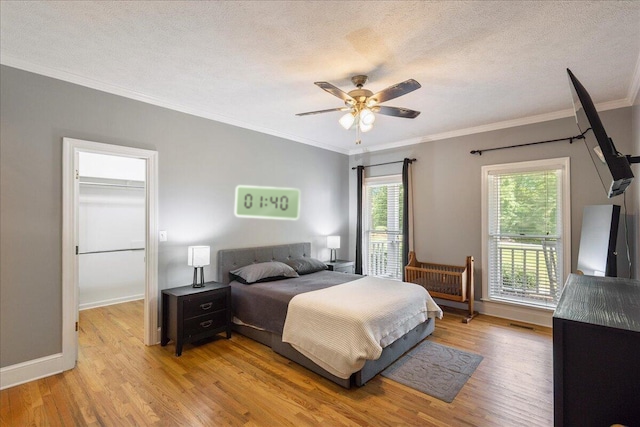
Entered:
1:40
